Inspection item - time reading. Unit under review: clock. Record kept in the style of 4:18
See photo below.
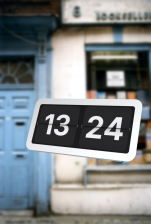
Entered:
13:24
